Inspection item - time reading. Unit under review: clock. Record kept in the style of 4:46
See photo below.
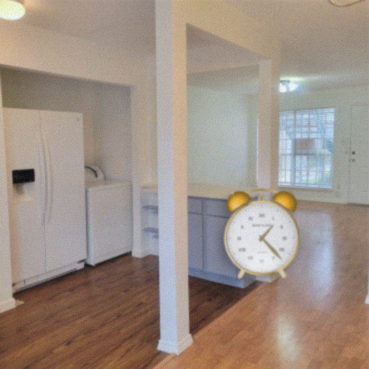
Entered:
1:23
